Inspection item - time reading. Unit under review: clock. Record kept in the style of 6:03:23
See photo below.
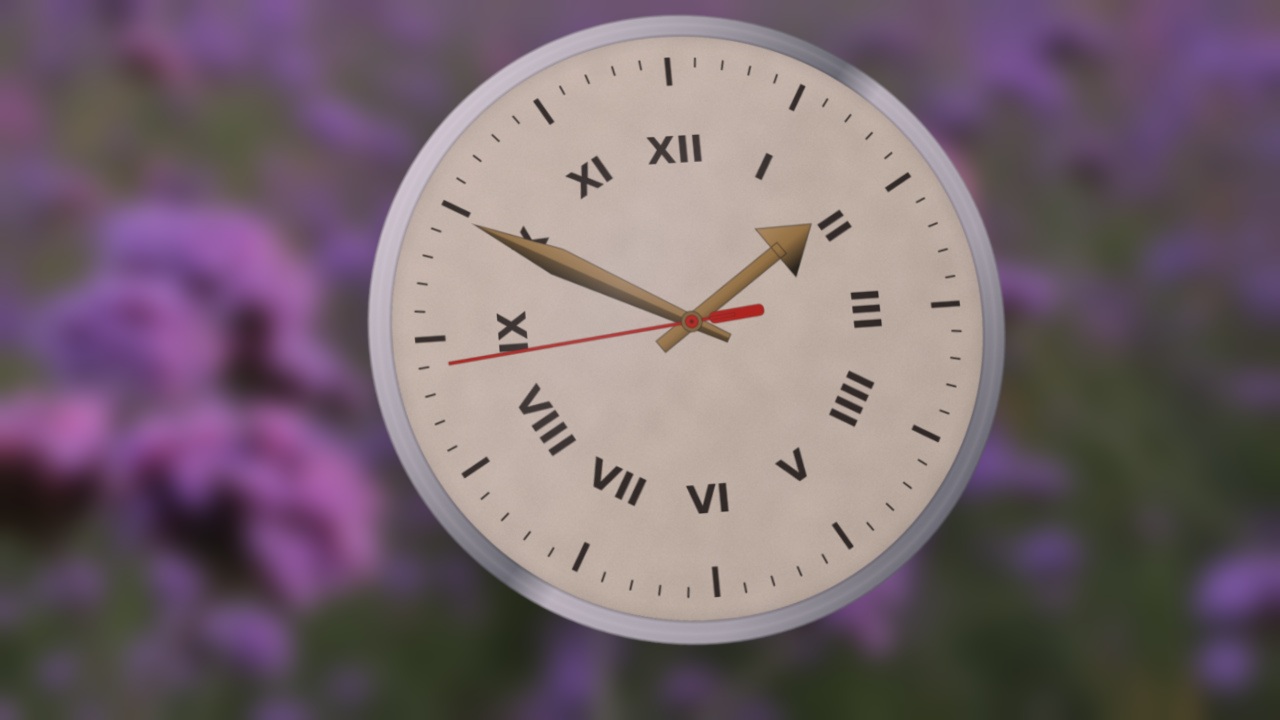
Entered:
1:49:44
